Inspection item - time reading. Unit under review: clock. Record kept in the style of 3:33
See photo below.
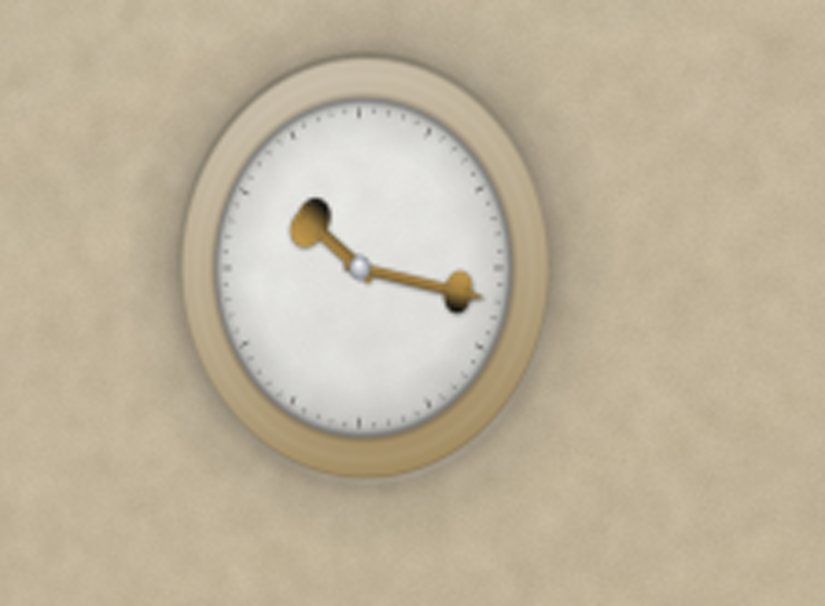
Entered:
10:17
